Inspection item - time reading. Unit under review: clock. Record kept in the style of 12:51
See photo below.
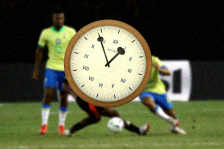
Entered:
12:54
